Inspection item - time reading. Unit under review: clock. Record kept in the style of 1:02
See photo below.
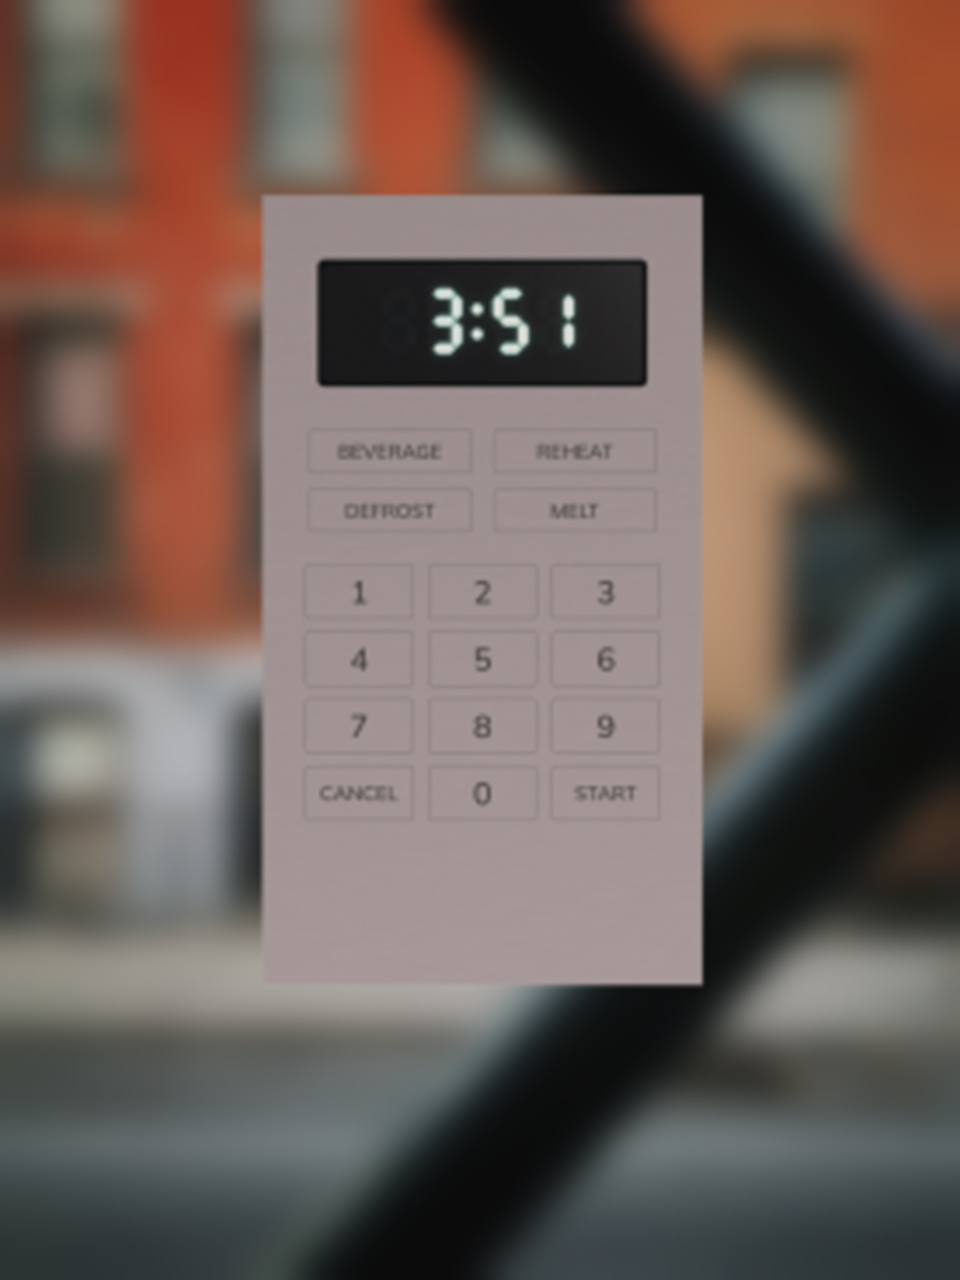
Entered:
3:51
